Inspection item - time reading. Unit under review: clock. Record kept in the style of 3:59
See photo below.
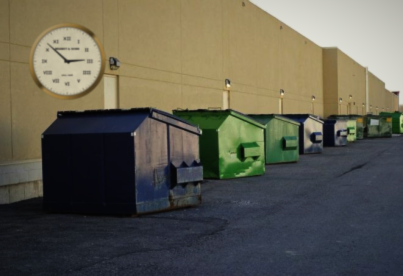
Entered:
2:52
